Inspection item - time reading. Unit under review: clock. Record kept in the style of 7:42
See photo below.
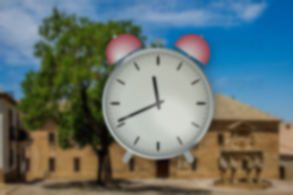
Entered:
11:41
